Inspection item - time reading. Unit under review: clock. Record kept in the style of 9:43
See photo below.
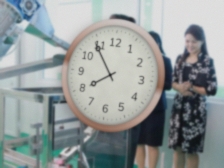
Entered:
7:54
